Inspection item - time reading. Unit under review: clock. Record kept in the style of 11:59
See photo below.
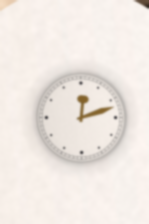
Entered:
12:12
